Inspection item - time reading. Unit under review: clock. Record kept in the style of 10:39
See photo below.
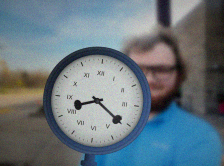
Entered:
8:21
